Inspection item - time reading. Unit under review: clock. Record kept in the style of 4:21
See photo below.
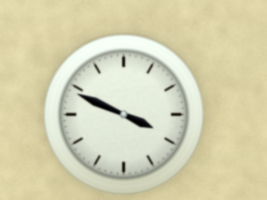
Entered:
3:49
